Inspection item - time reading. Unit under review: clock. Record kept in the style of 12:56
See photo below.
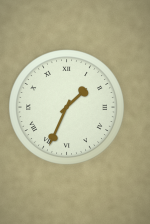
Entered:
1:34
